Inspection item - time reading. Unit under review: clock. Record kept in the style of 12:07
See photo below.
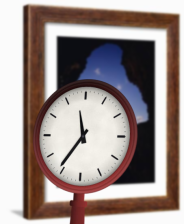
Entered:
11:36
